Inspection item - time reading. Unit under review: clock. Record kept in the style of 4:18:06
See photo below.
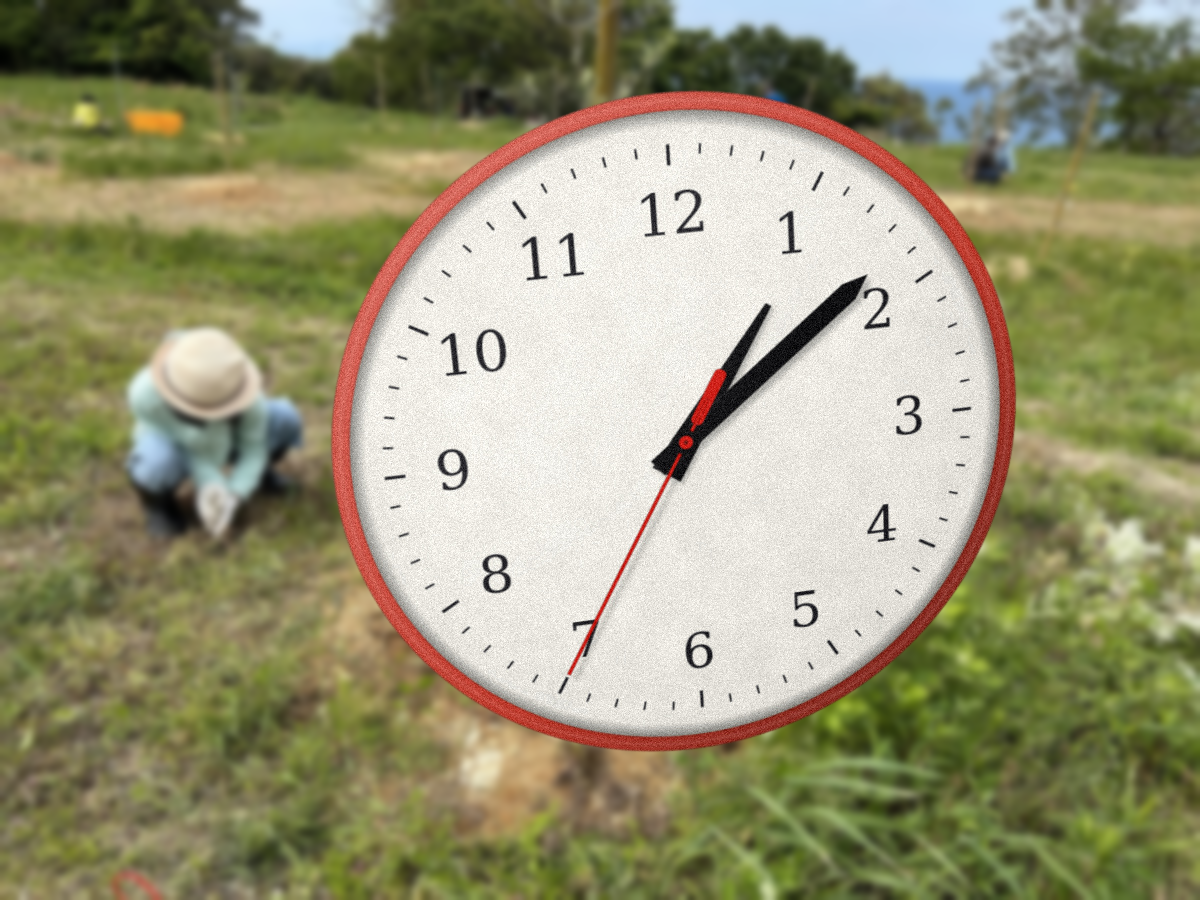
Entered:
1:08:35
